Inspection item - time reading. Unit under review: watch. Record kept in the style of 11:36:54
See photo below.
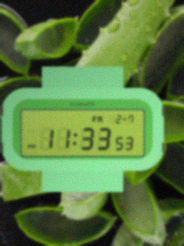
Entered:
11:33:53
